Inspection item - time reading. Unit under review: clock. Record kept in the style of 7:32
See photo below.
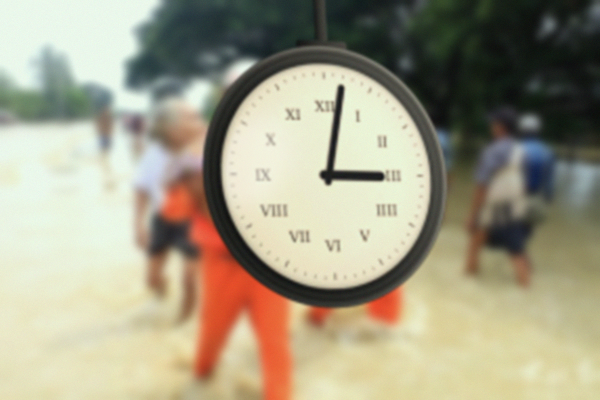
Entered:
3:02
